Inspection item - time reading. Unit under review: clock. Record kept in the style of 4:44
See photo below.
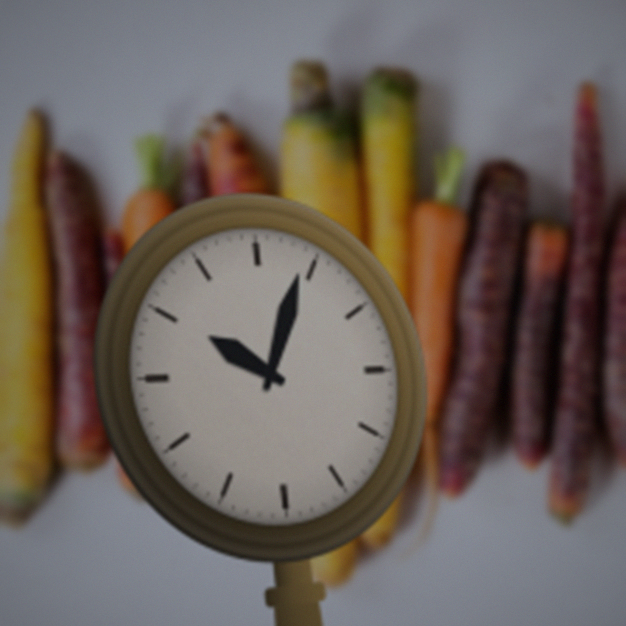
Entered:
10:04
